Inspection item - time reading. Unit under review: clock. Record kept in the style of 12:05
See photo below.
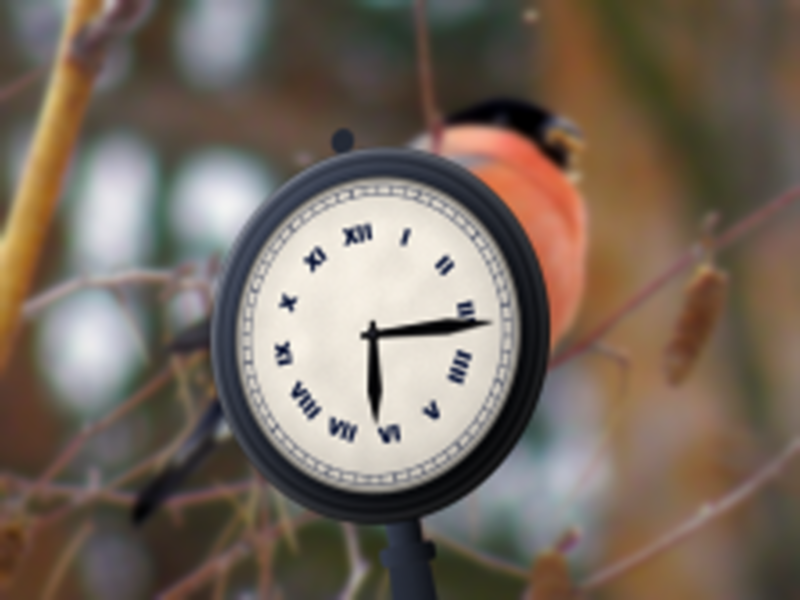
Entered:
6:16
